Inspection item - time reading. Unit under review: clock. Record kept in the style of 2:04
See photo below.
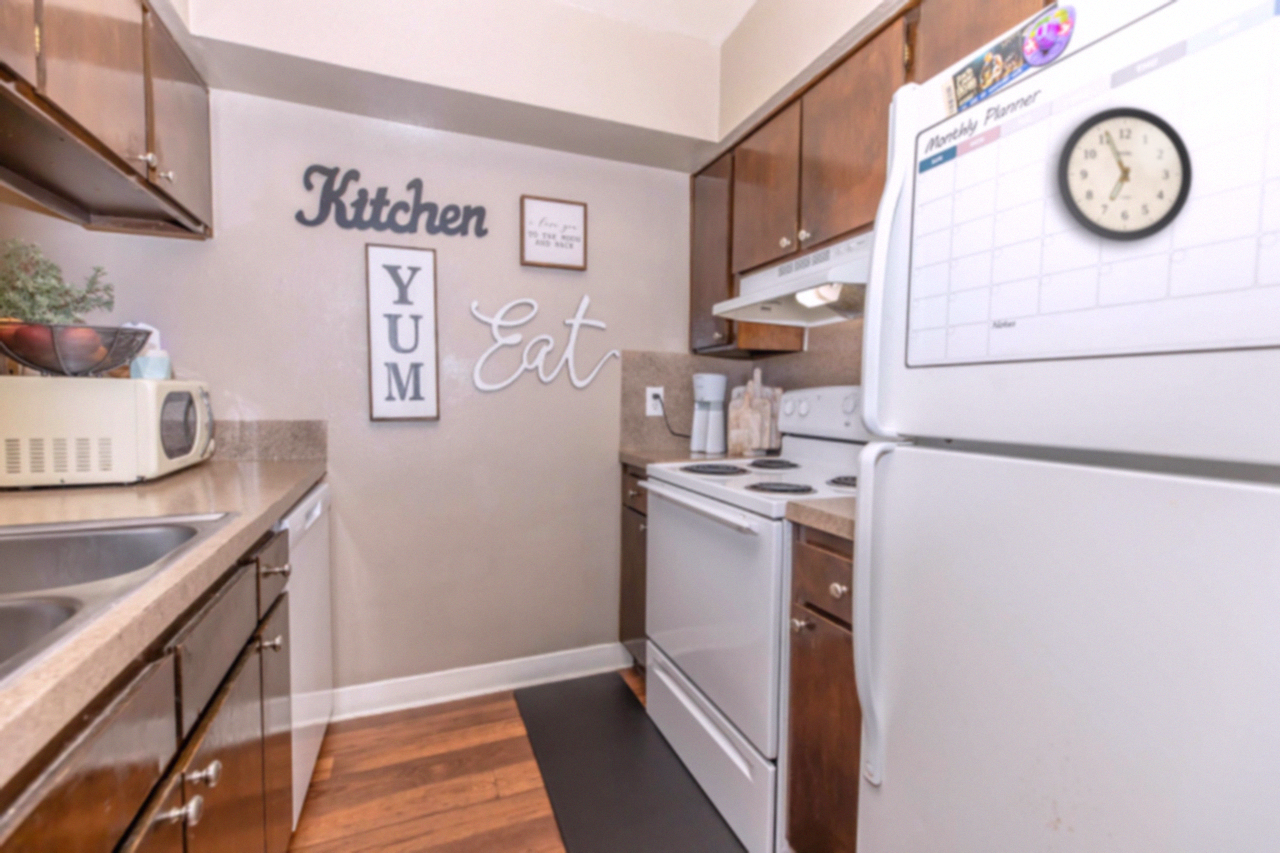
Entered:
6:56
